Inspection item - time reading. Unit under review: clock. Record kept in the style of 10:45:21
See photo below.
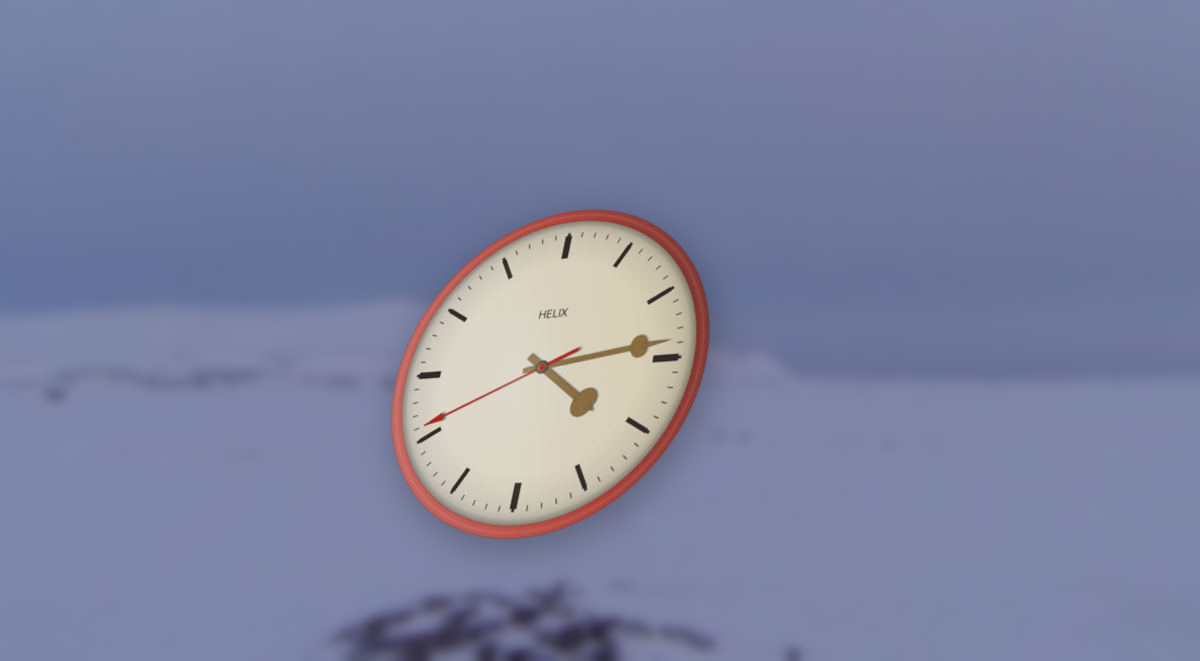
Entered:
4:13:41
